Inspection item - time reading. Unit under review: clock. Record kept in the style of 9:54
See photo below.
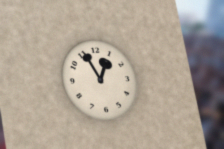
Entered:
12:56
